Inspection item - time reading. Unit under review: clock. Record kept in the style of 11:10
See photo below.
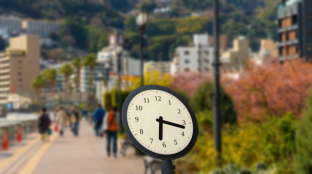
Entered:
6:17
